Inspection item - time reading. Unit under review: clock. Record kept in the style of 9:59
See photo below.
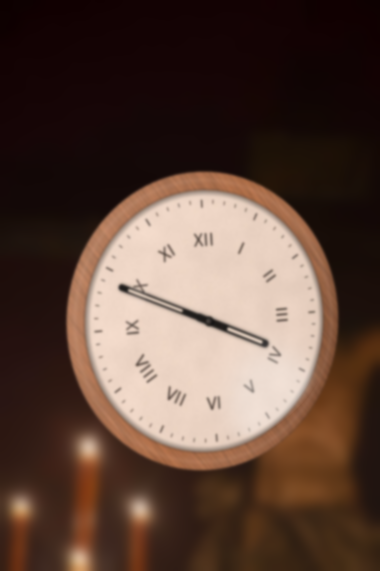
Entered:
3:49
